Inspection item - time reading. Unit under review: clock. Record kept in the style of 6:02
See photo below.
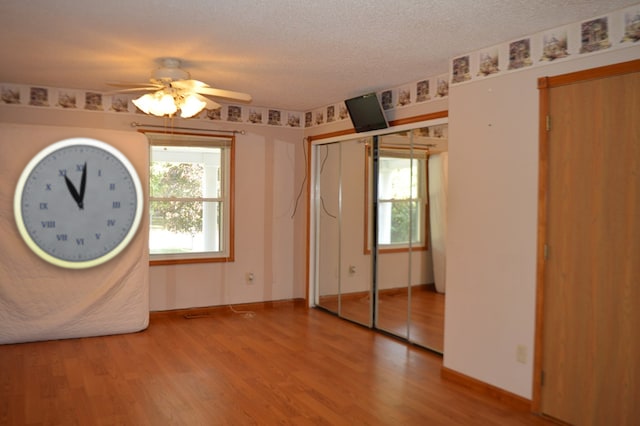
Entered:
11:01
